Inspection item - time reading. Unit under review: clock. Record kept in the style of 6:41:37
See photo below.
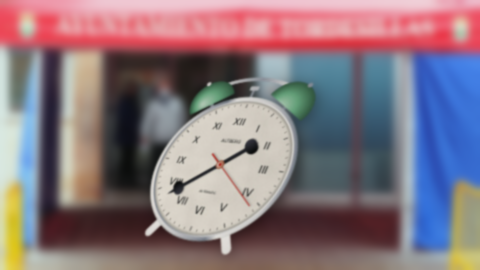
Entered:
1:38:21
